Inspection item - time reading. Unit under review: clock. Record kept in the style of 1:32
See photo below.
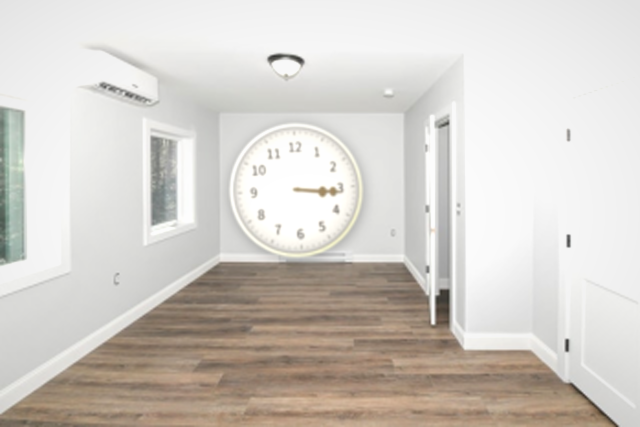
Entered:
3:16
